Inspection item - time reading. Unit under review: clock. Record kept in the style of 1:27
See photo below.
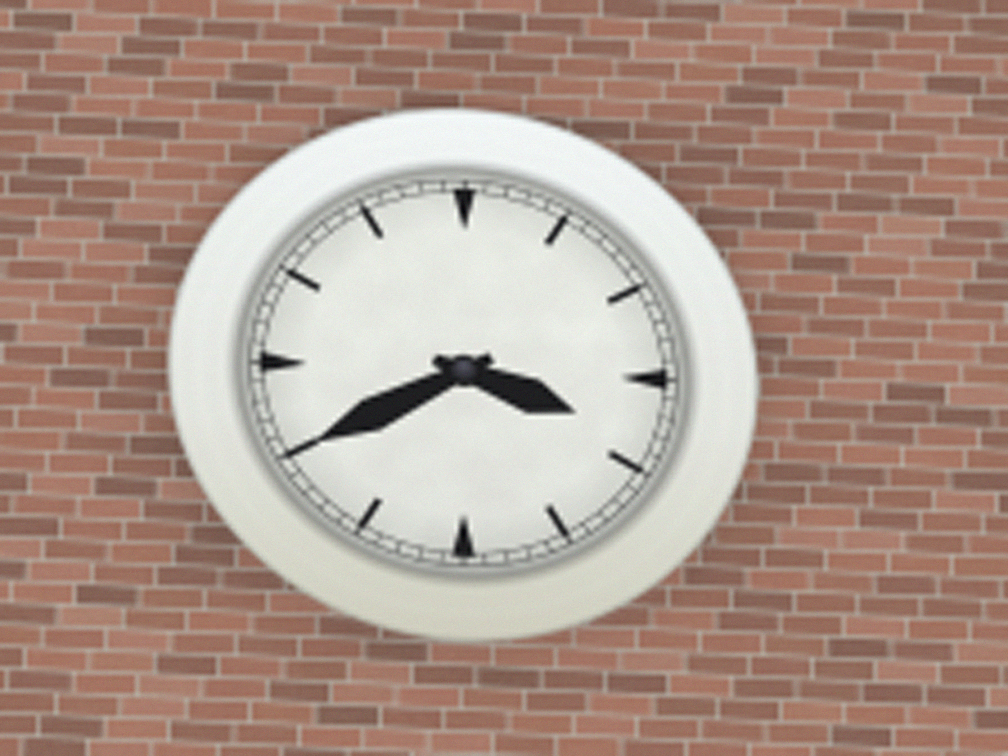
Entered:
3:40
